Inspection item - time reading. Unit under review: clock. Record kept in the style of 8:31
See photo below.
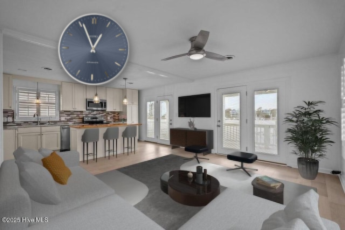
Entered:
12:56
